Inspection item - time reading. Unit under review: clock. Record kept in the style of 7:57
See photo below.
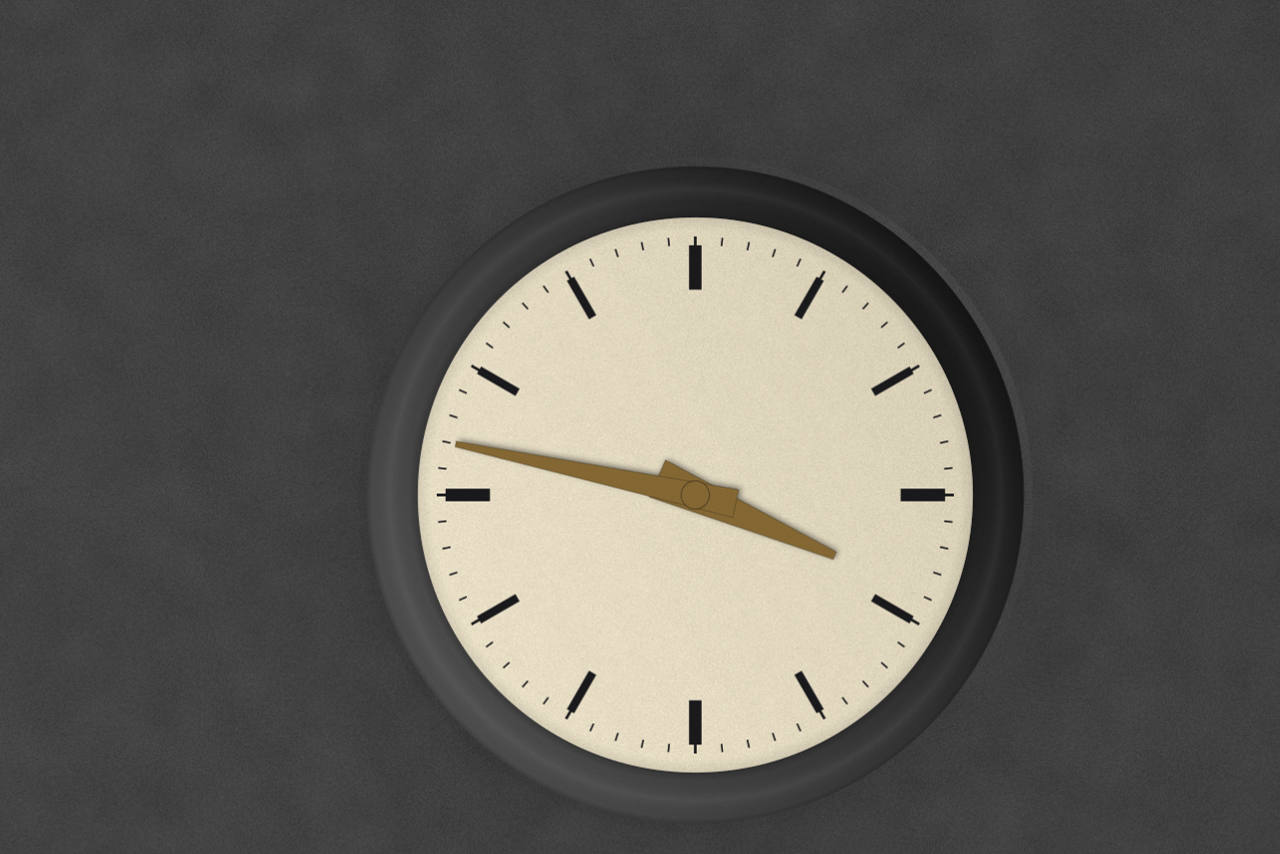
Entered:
3:47
